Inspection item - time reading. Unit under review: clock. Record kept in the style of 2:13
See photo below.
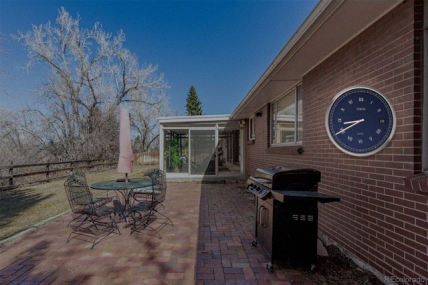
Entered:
8:40
